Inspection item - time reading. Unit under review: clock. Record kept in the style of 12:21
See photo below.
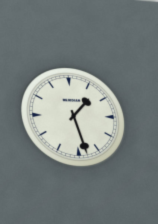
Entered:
1:28
